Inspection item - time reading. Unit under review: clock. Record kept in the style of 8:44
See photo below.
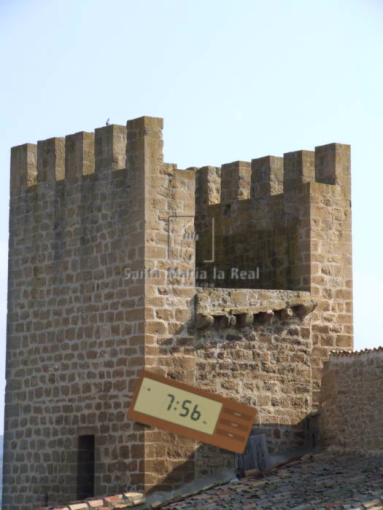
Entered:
7:56
